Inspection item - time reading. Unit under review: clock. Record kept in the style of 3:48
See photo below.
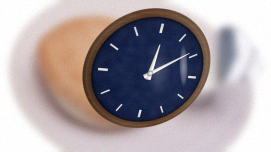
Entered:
12:09
